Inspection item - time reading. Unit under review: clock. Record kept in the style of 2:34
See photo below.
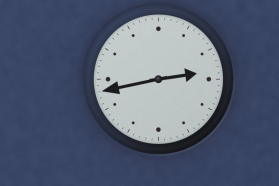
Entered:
2:43
